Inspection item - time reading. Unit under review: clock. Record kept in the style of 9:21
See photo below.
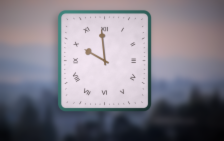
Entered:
9:59
